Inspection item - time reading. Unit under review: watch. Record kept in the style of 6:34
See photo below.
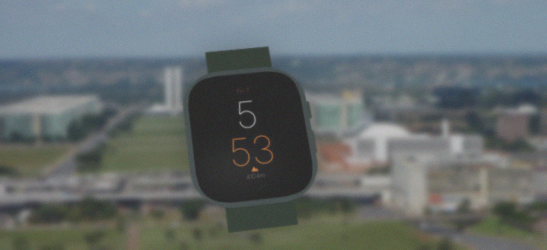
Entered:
5:53
